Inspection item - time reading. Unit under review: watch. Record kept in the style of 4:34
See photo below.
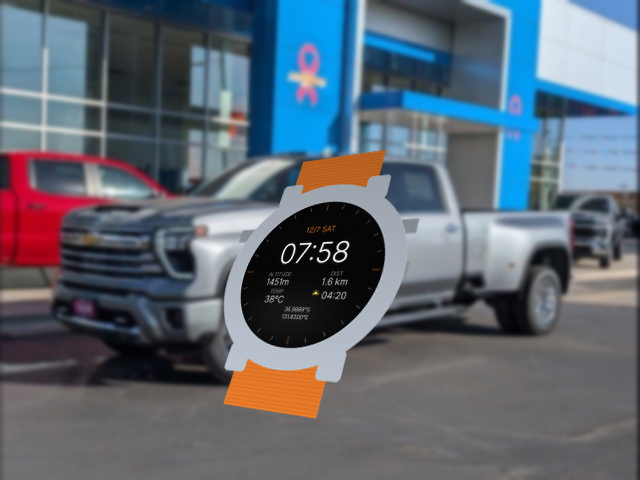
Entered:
7:58
